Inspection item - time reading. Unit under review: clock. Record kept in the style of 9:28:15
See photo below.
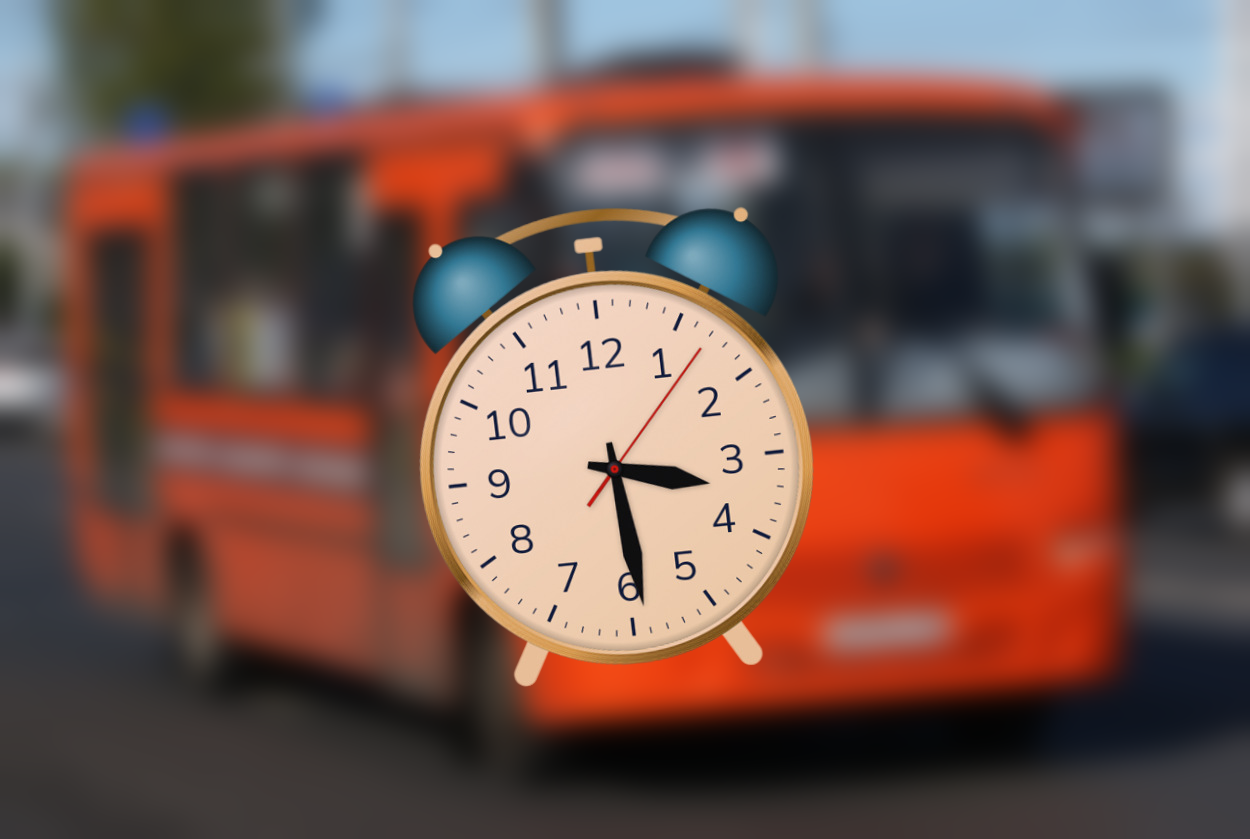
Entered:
3:29:07
